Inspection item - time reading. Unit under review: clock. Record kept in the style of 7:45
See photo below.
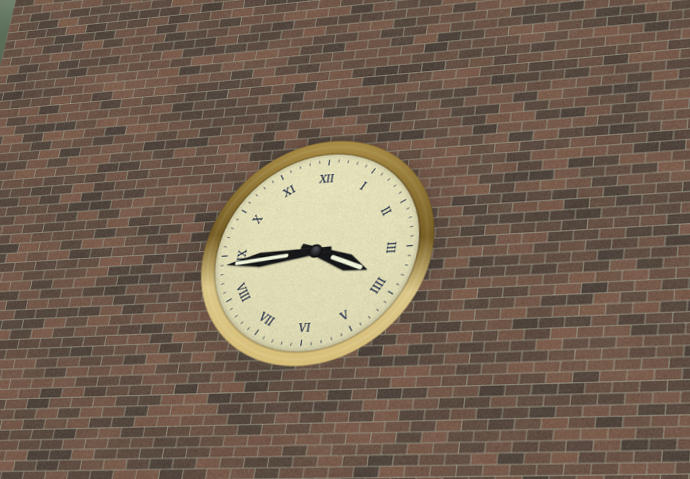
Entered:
3:44
